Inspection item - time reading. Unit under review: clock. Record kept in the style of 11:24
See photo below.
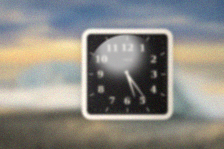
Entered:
5:24
